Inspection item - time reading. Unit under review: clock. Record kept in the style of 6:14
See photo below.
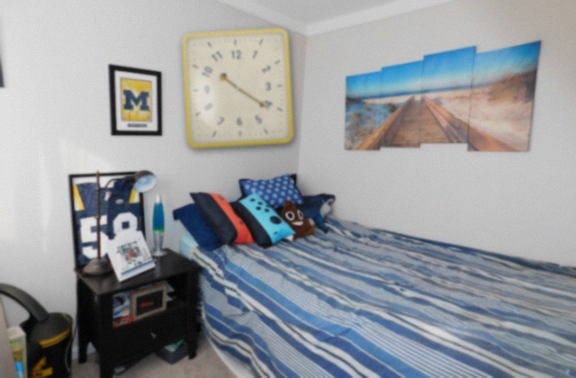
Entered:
10:21
